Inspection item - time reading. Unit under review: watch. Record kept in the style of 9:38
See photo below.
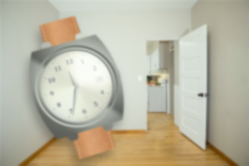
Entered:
11:34
